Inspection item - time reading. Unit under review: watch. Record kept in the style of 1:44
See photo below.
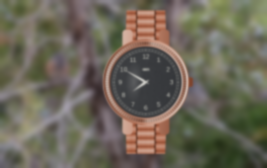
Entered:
7:50
